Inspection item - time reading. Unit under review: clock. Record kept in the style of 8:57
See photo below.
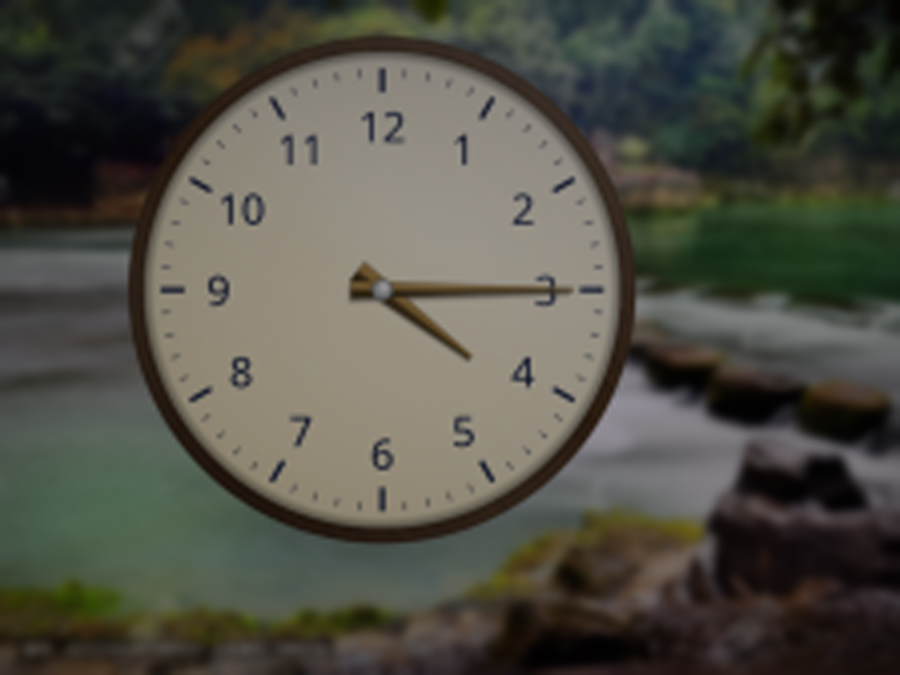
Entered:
4:15
